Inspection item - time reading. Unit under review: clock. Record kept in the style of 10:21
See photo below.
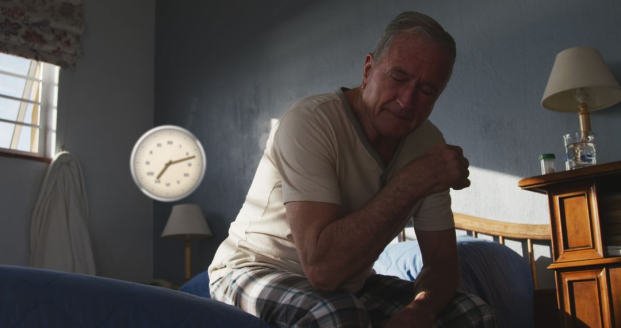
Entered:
7:12
